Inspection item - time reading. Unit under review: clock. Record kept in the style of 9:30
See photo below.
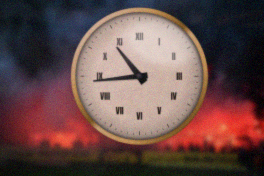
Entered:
10:44
